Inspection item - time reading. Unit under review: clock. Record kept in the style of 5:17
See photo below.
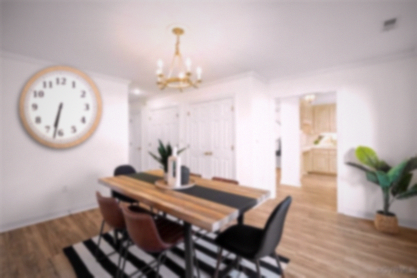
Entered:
6:32
